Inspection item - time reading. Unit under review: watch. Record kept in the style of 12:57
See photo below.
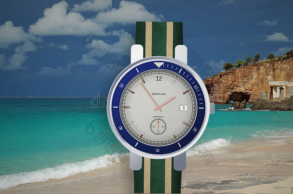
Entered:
1:54
